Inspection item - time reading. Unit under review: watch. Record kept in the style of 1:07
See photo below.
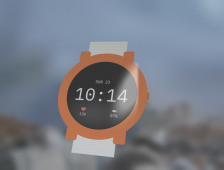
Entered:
10:14
